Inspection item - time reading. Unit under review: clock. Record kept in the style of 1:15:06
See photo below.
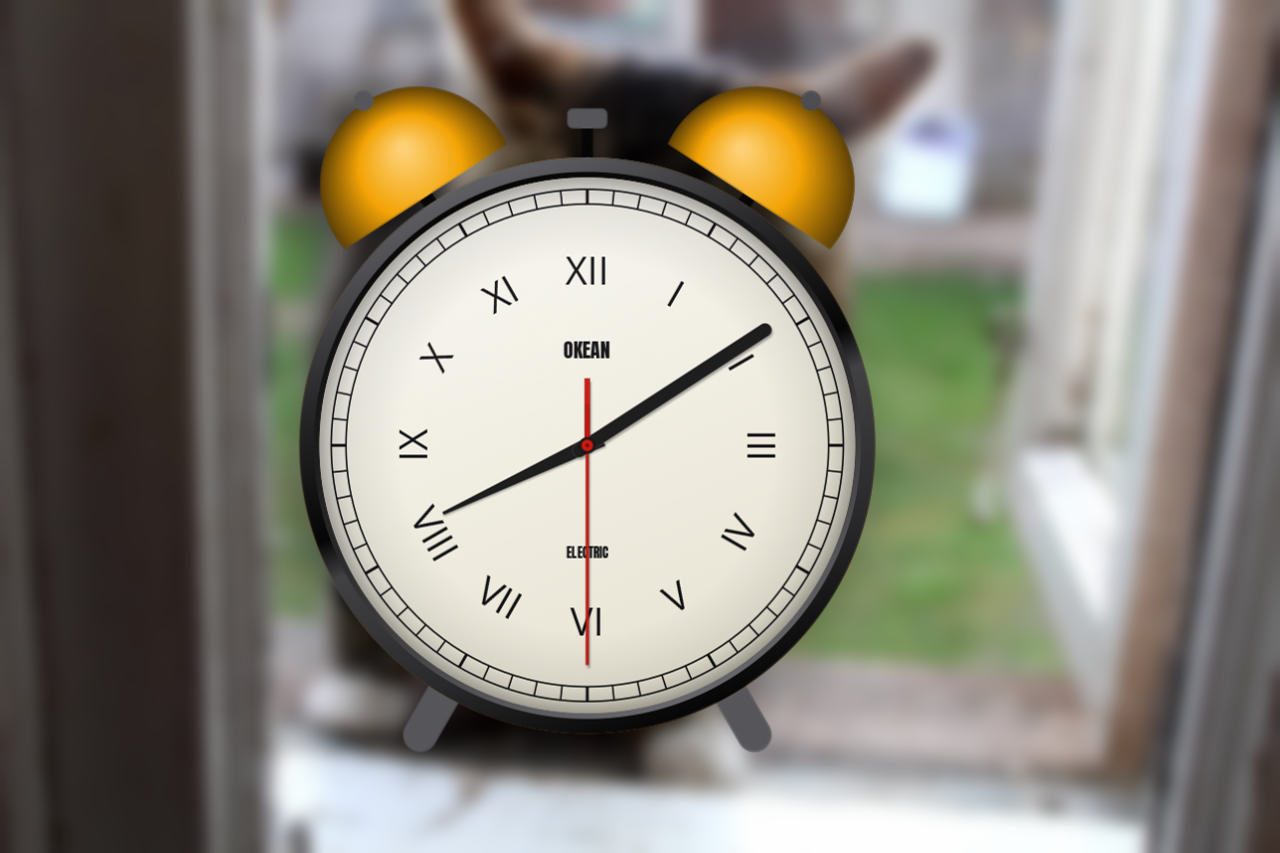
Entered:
8:09:30
